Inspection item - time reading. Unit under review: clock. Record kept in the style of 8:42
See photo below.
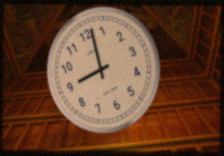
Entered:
9:02
